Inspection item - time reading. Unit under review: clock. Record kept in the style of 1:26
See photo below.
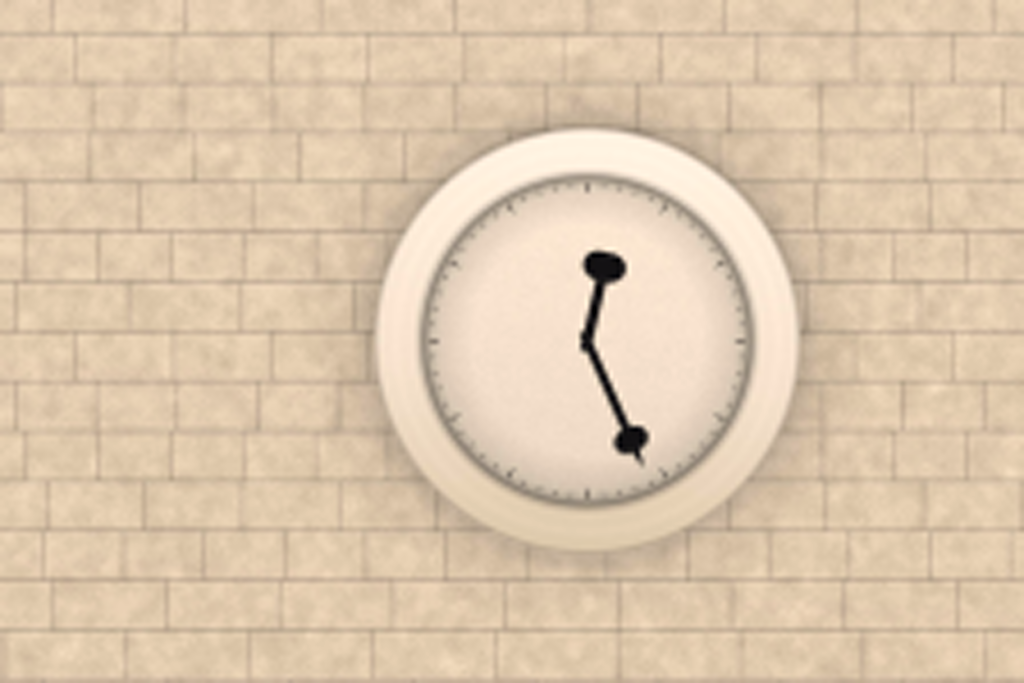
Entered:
12:26
